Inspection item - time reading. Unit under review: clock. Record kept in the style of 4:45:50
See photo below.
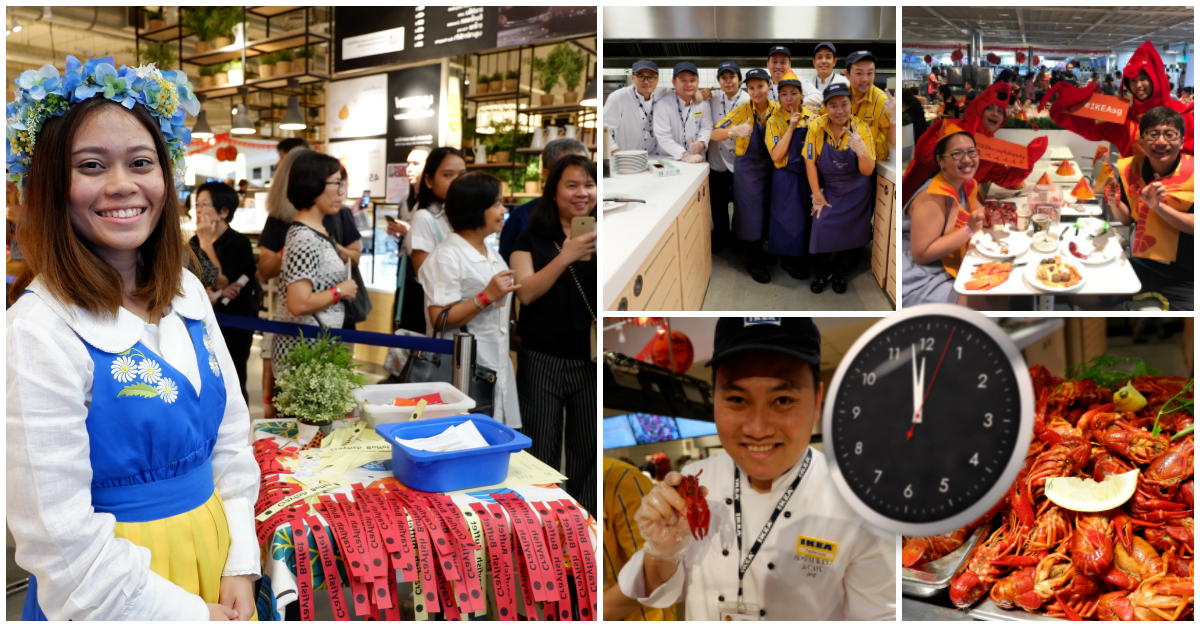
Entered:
11:58:03
